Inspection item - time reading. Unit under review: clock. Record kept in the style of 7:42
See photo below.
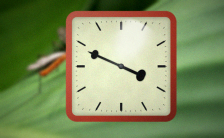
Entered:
3:49
